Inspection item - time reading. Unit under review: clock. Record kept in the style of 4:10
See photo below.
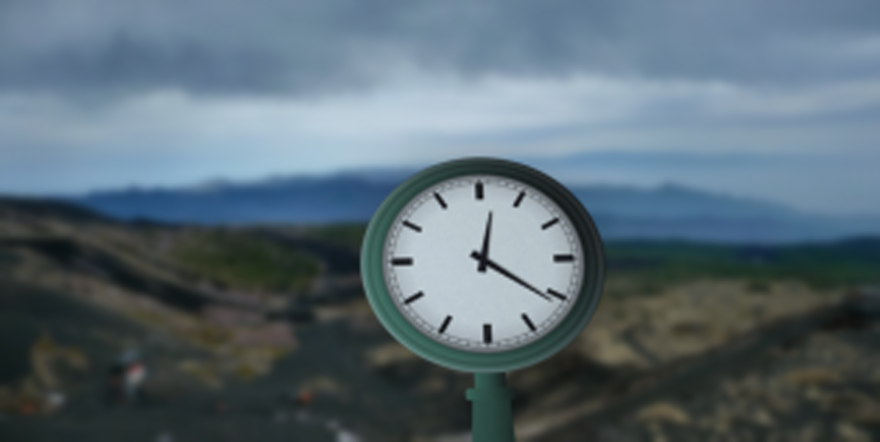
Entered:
12:21
